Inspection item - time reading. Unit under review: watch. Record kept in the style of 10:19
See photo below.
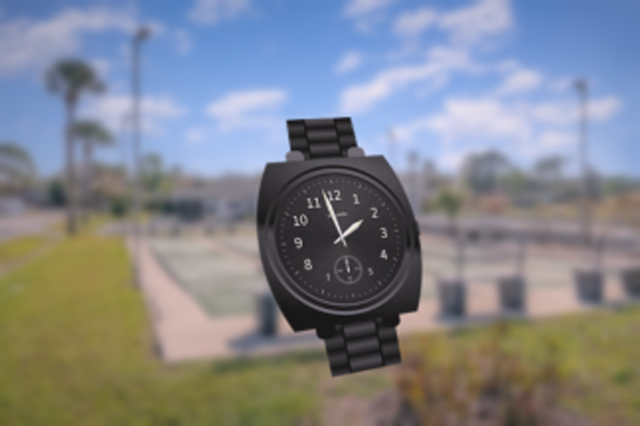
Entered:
1:58
